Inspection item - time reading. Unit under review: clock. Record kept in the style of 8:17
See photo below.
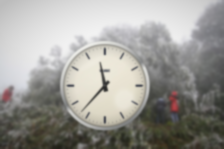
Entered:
11:37
